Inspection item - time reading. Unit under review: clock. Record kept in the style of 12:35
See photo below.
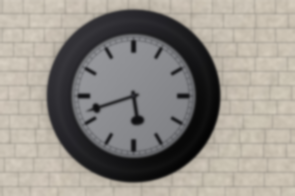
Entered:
5:42
